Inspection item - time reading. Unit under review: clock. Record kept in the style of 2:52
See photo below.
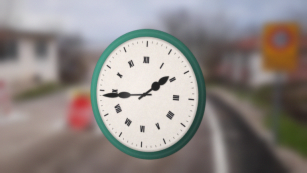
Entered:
1:44
